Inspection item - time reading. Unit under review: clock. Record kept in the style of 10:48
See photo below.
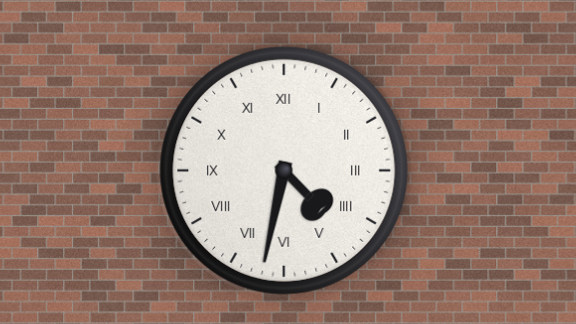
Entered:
4:32
